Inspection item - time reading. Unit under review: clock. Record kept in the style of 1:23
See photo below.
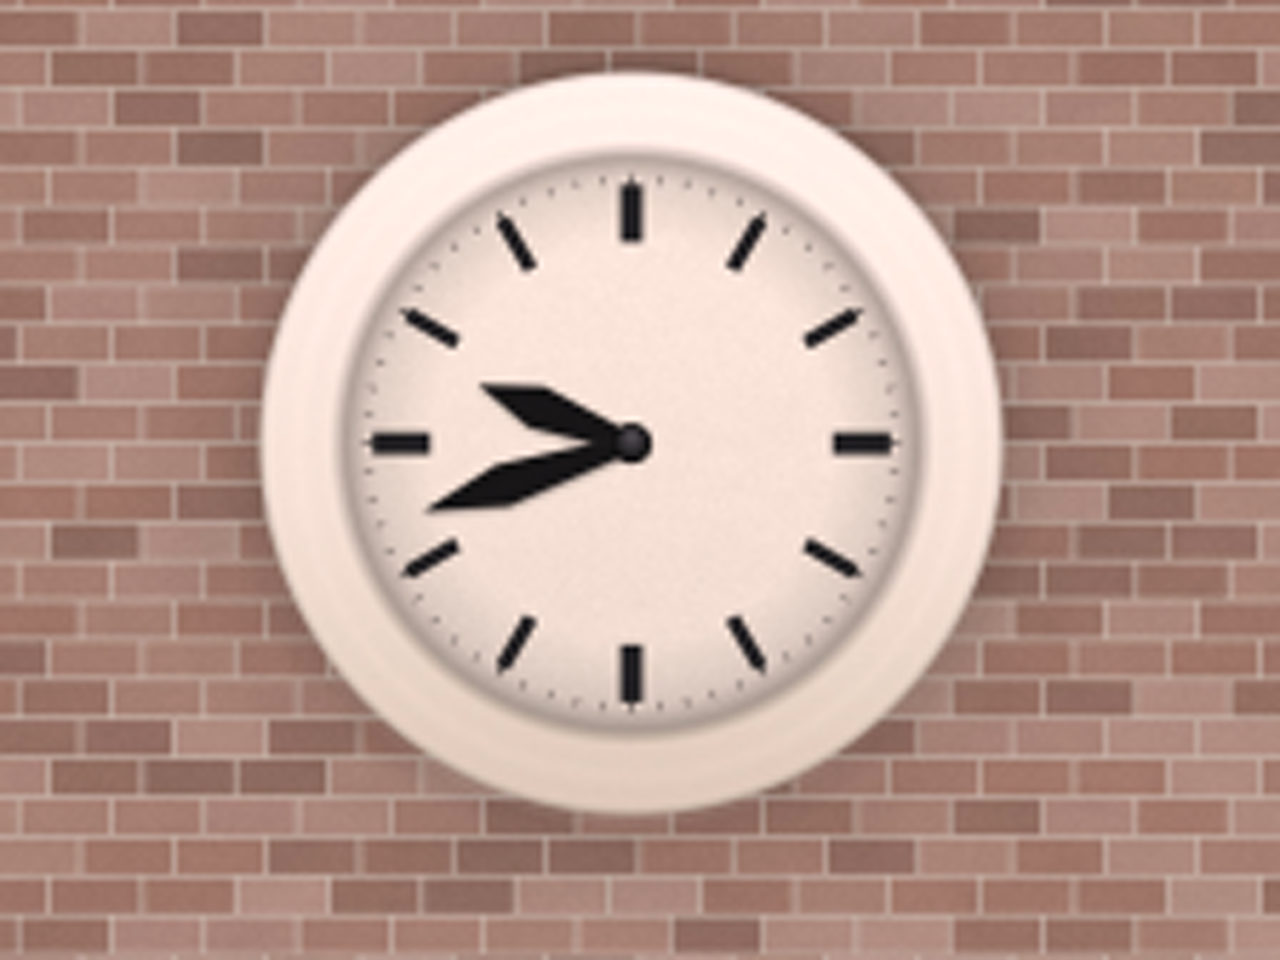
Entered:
9:42
